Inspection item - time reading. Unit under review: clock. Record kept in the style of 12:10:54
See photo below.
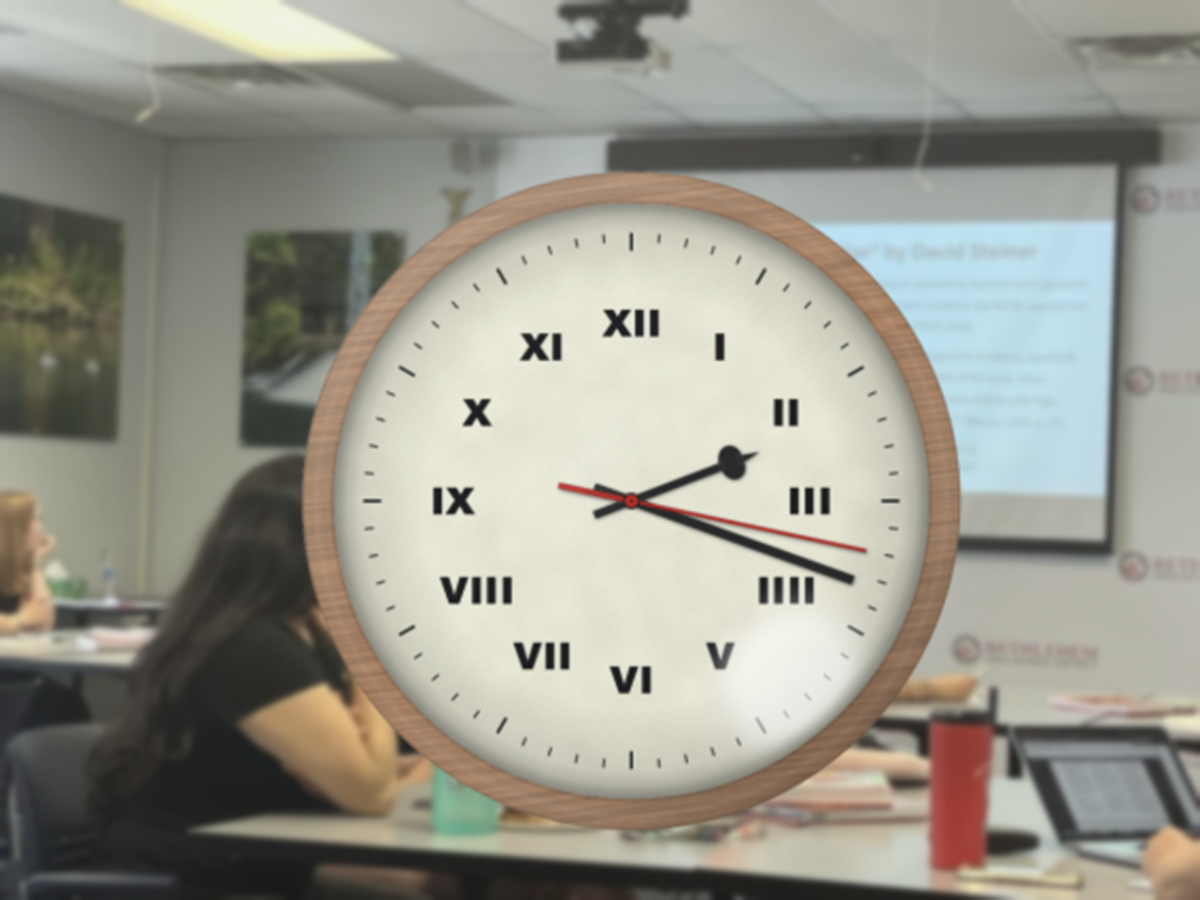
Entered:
2:18:17
